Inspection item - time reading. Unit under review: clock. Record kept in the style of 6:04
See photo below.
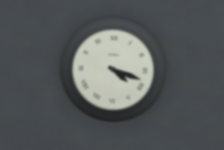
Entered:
4:18
